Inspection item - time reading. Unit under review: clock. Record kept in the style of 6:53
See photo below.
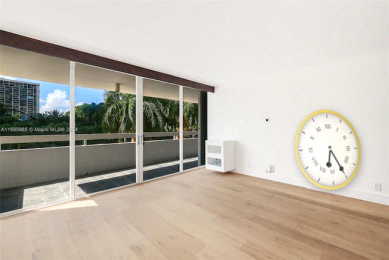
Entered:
6:25
